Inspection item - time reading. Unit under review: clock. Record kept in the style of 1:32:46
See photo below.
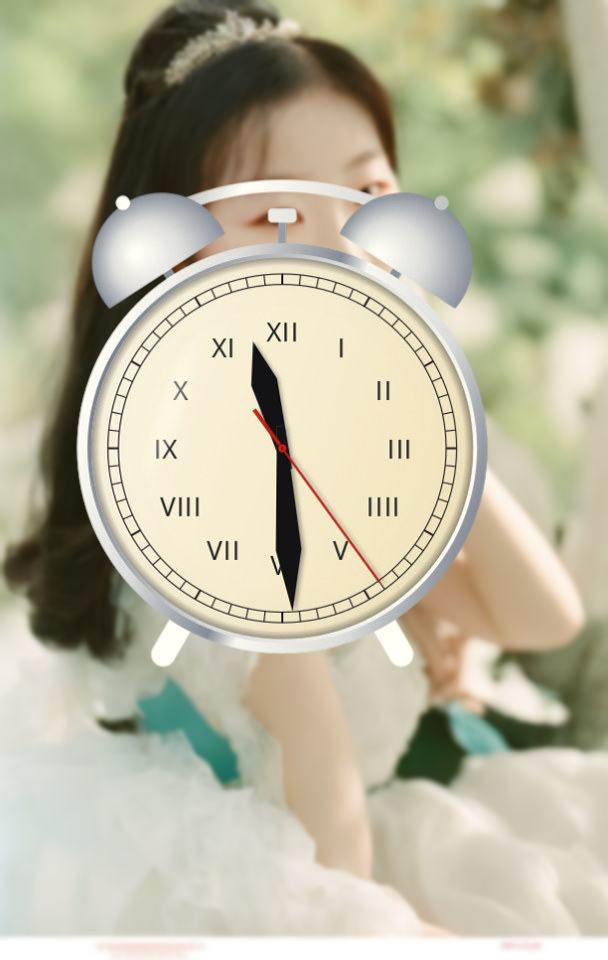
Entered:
11:29:24
